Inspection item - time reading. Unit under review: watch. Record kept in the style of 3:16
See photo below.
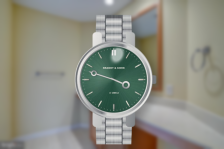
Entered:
3:48
